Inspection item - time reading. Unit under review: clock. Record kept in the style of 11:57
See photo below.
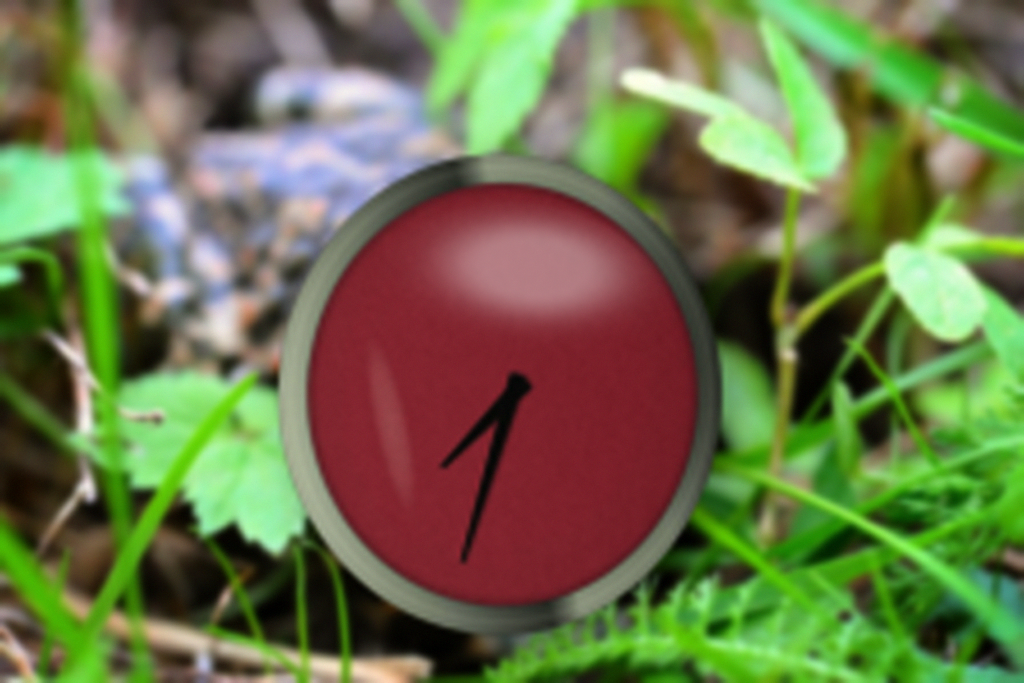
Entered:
7:33
